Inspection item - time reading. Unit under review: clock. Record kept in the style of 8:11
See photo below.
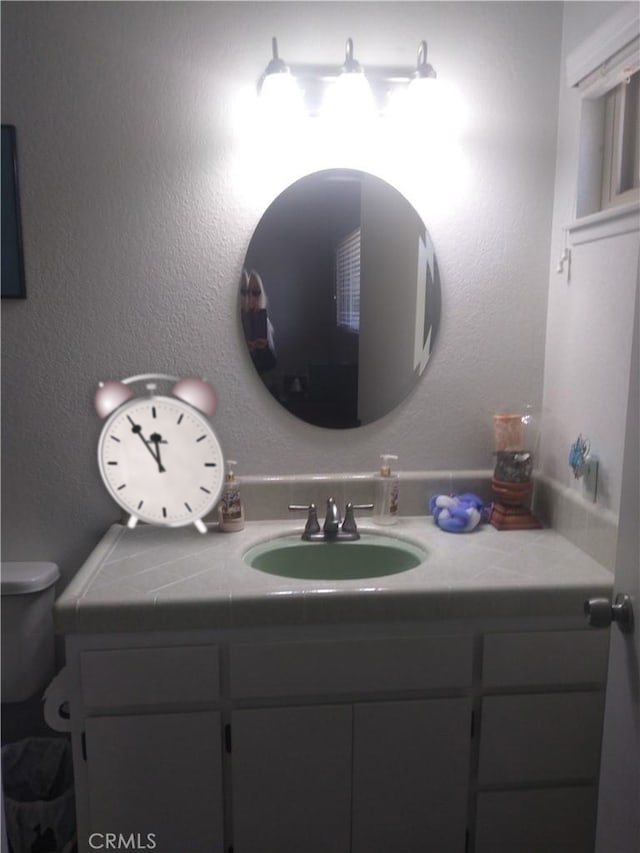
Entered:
11:55
